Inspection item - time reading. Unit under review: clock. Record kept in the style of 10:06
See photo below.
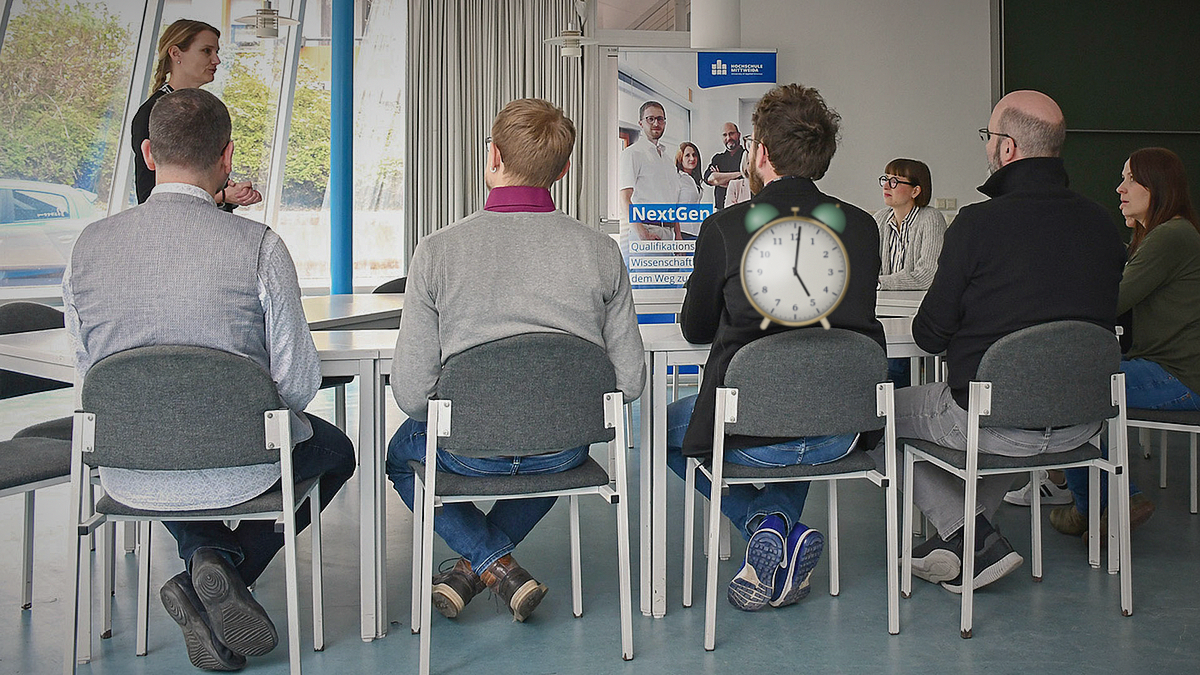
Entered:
5:01
